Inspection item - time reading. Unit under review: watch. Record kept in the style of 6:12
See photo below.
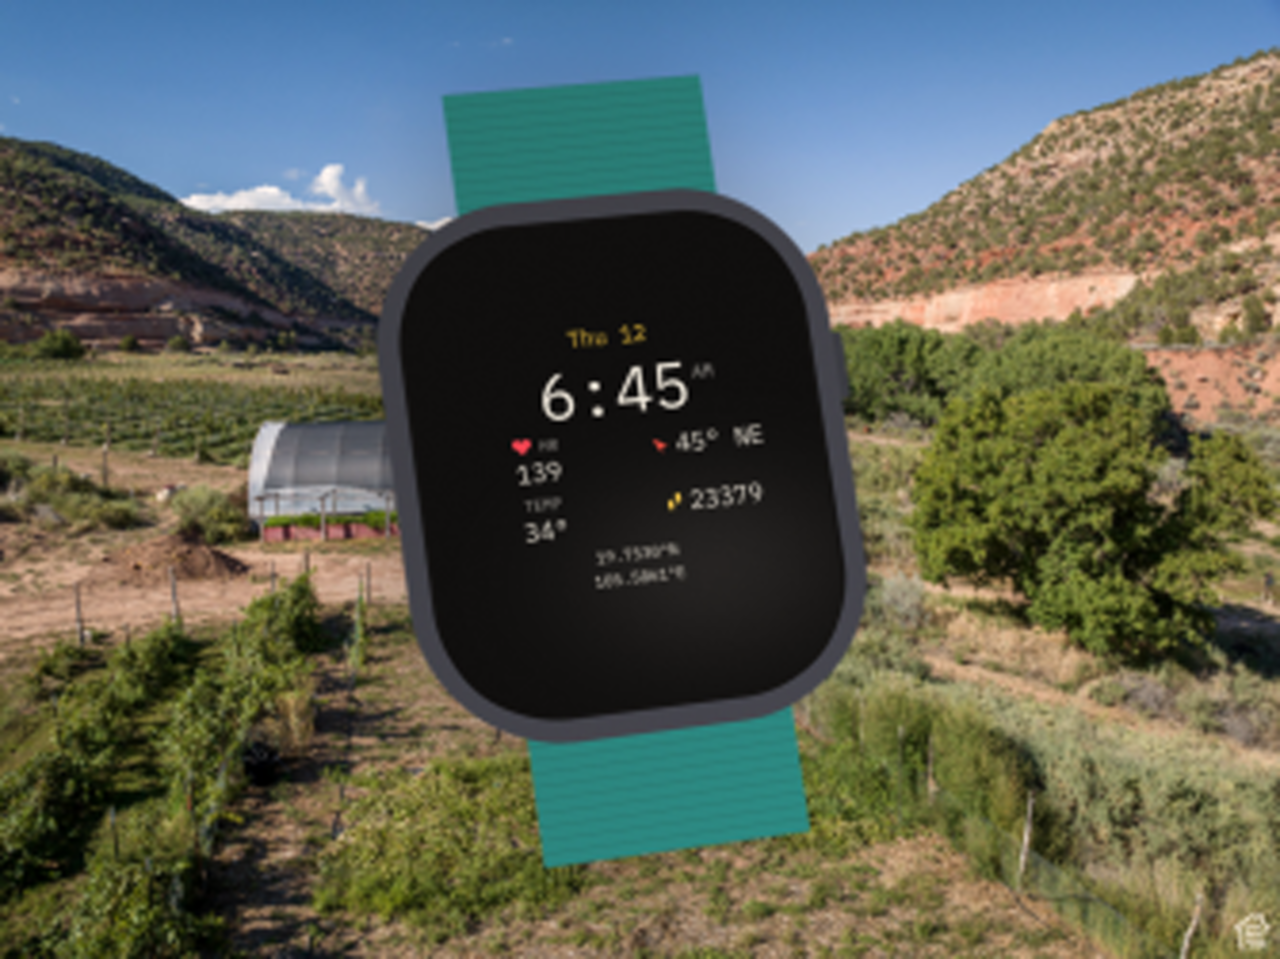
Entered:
6:45
